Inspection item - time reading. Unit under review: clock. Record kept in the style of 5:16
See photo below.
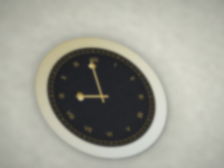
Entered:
8:59
